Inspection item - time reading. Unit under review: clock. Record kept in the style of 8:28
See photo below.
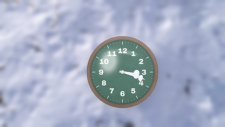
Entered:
3:18
